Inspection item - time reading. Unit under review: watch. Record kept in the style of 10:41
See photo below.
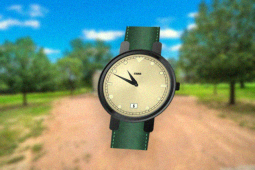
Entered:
10:49
